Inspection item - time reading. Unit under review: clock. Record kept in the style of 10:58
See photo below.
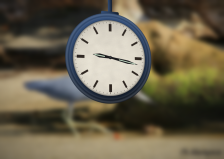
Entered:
9:17
